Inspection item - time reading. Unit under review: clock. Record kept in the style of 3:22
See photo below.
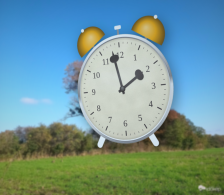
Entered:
1:58
